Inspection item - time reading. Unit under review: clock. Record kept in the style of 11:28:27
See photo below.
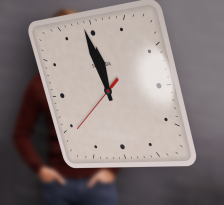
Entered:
11:58:39
